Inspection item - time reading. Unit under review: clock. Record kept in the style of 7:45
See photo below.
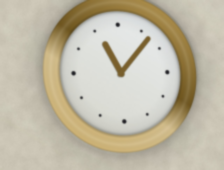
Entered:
11:07
